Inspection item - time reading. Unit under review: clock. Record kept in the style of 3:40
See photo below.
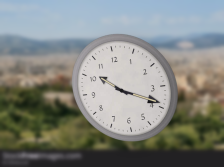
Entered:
10:19
